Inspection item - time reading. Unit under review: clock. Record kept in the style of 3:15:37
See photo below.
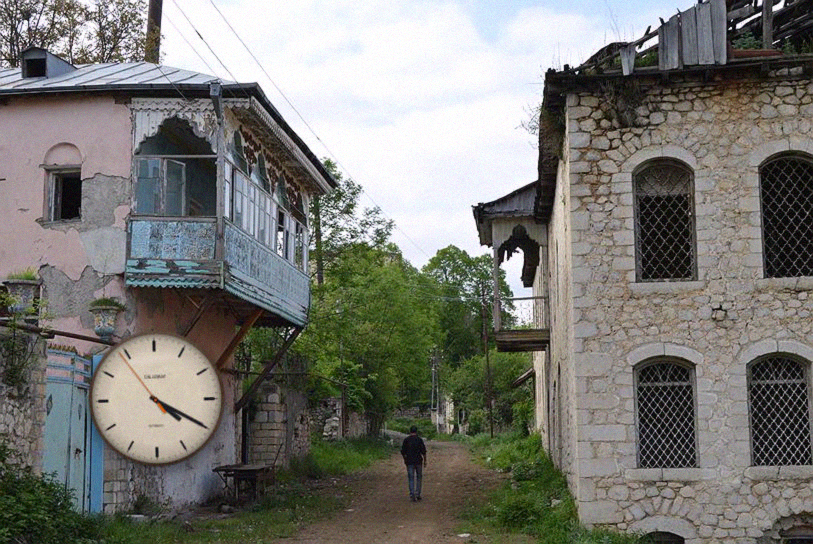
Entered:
4:19:54
